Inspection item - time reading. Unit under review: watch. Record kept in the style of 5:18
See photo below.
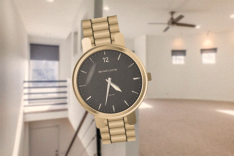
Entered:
4:33
